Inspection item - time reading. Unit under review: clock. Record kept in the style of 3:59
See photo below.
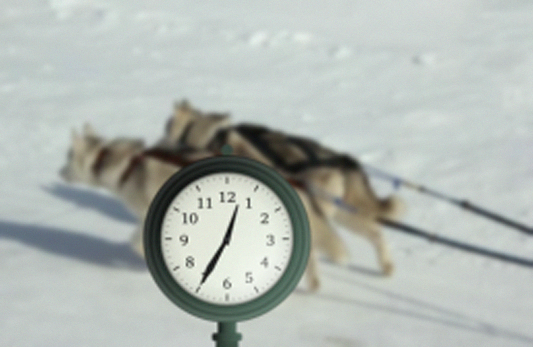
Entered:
12:35
